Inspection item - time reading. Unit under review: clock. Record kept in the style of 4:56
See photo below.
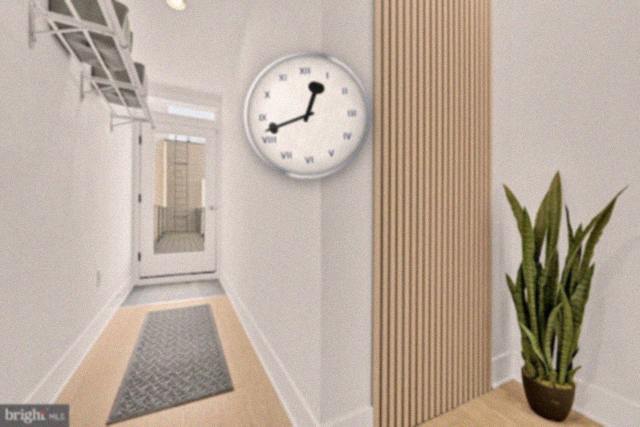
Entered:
12:42
